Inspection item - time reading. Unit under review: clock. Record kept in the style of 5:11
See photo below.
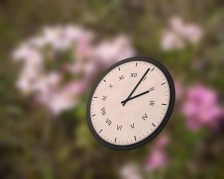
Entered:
2:04
